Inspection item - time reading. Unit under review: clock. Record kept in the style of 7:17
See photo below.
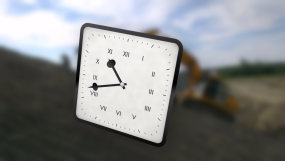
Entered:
10:42
